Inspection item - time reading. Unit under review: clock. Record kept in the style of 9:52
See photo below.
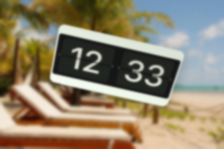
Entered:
12:33
